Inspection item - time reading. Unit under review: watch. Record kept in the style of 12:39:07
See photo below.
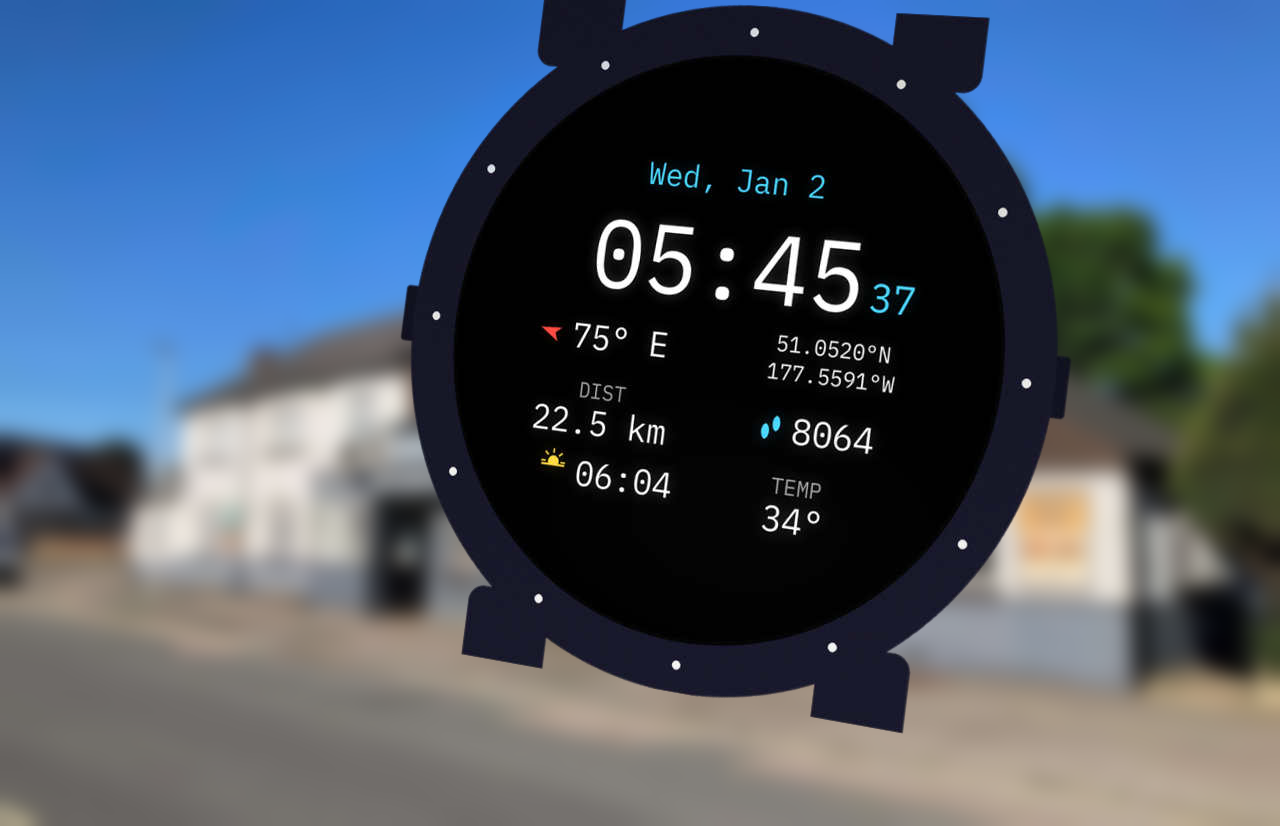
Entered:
5:45:37
